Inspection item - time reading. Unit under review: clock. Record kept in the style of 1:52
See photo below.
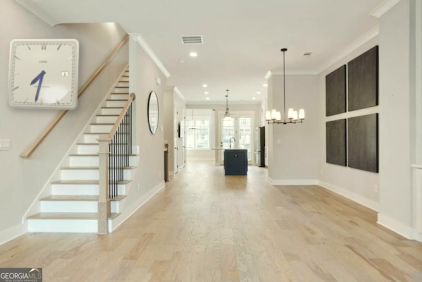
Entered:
7:32
